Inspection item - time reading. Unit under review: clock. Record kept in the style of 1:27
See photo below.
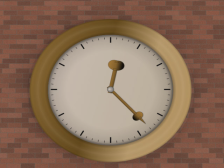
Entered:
12:23
